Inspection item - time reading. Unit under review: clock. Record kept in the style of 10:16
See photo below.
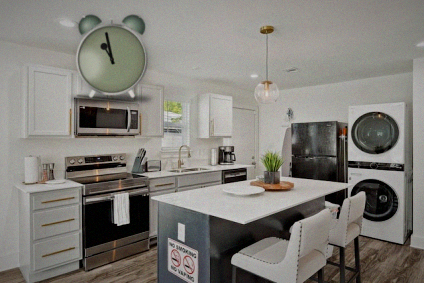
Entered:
10:58
